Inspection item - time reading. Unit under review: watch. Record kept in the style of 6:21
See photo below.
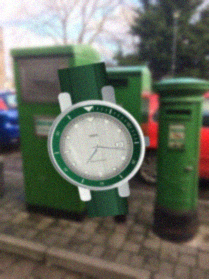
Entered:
7:17
